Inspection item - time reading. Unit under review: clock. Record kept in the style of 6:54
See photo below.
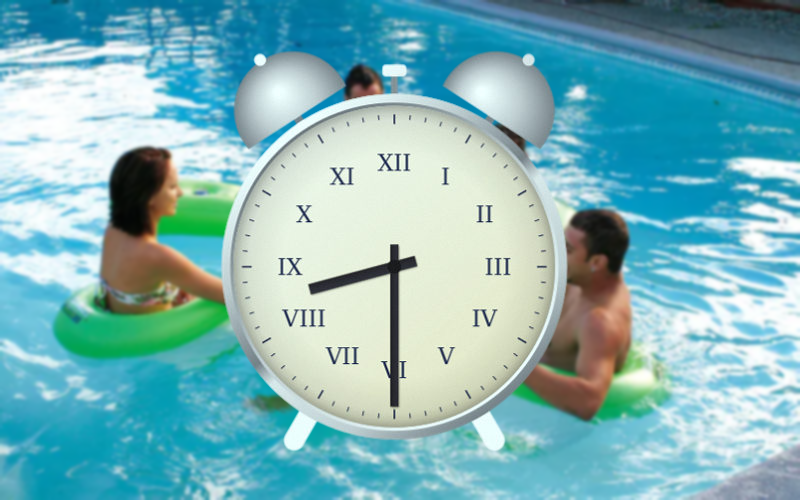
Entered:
8:30
